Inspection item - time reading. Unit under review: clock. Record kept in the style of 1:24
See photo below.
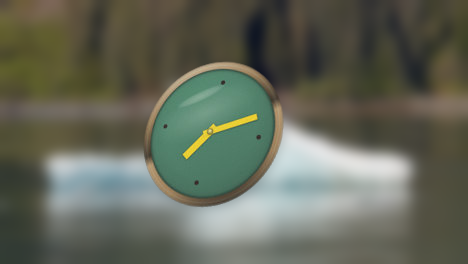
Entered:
7:11
